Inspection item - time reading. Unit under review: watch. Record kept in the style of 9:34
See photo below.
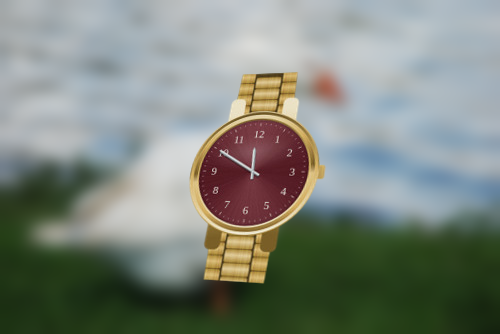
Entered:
11:50
